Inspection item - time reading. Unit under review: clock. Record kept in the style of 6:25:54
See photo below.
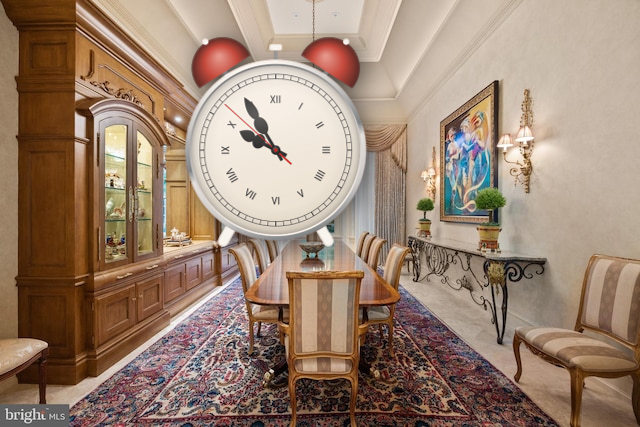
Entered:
9:54:52
